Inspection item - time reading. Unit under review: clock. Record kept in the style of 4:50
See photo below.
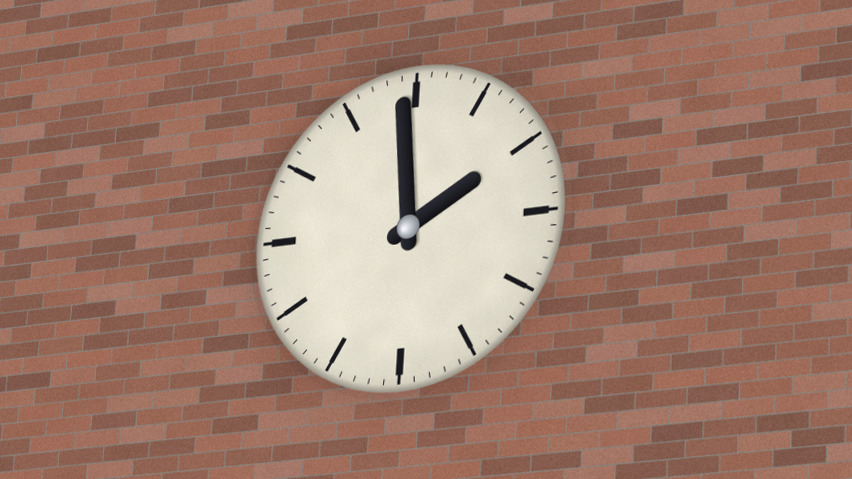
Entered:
1:59
